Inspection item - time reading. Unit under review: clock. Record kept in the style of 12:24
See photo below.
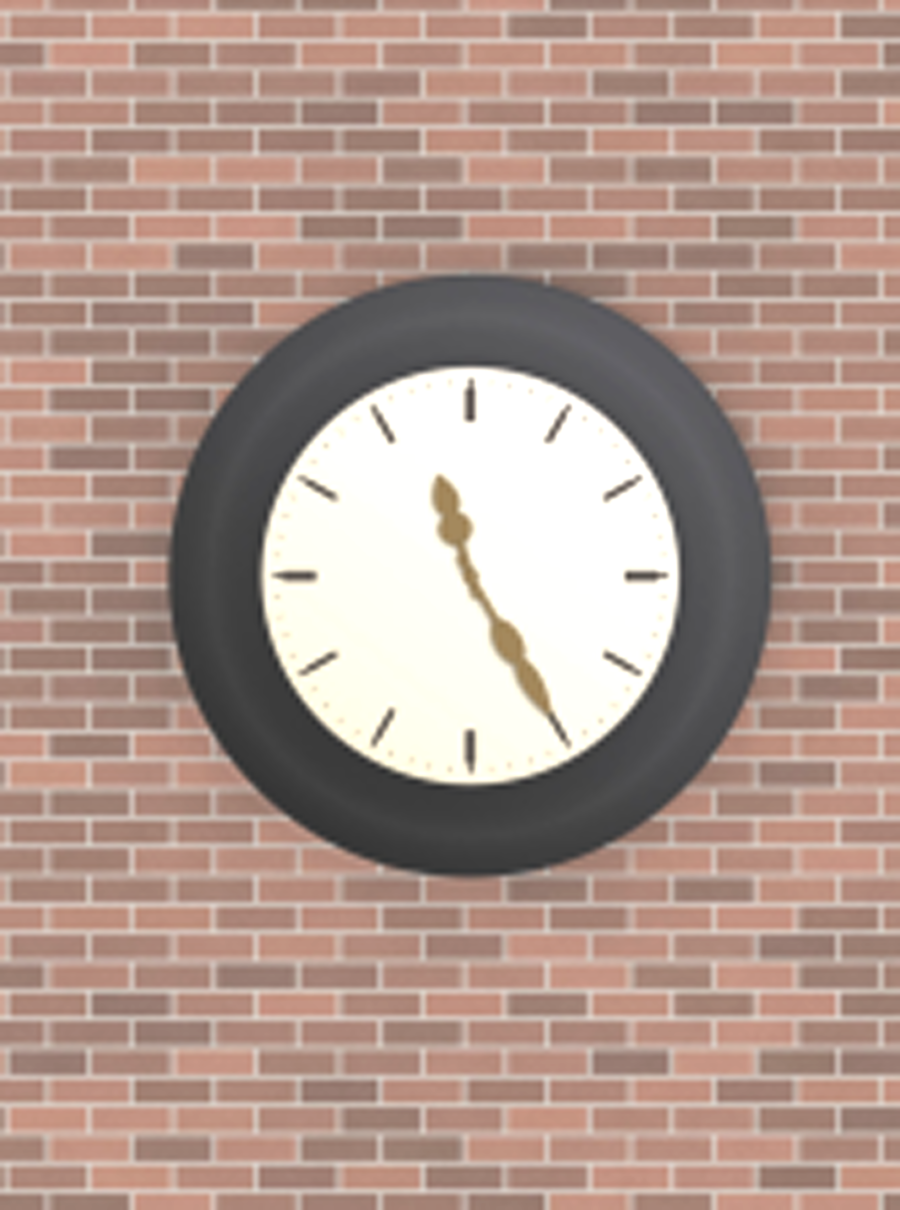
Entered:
11:25
